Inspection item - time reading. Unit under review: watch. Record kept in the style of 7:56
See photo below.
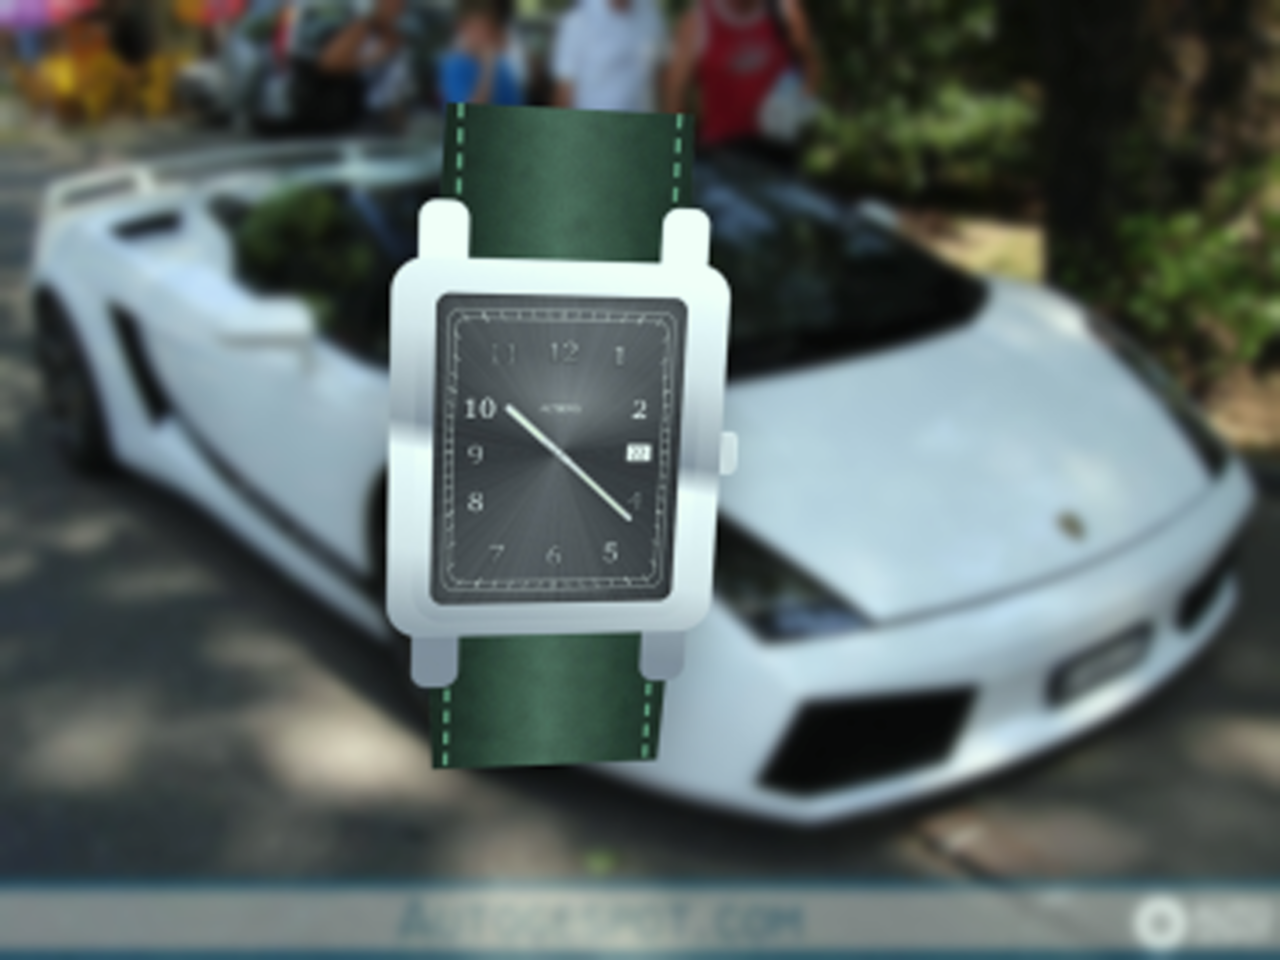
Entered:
10:22
